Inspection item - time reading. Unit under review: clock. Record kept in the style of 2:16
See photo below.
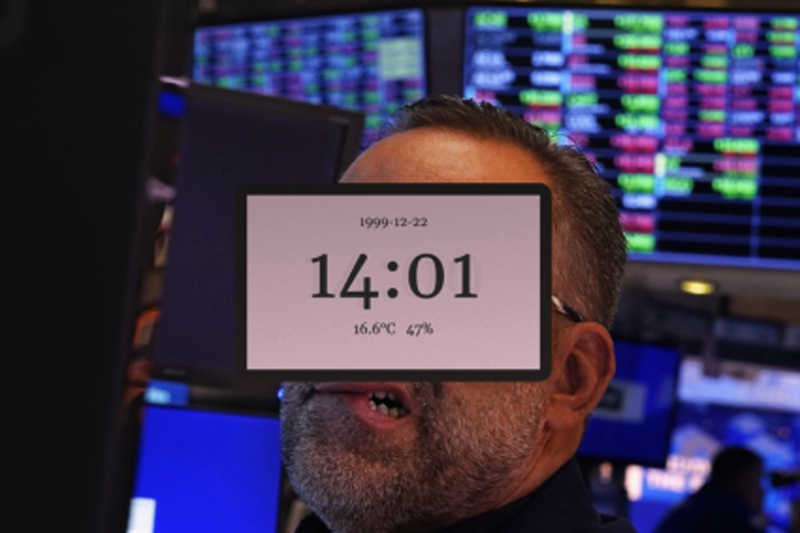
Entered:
14:01
